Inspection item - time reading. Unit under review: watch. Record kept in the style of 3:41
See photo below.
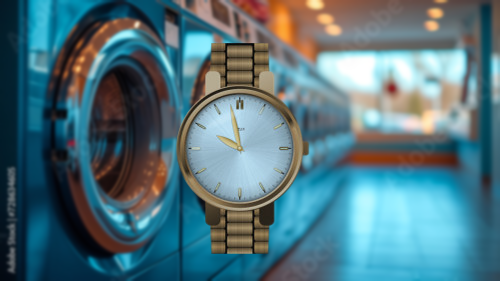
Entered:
9:58
